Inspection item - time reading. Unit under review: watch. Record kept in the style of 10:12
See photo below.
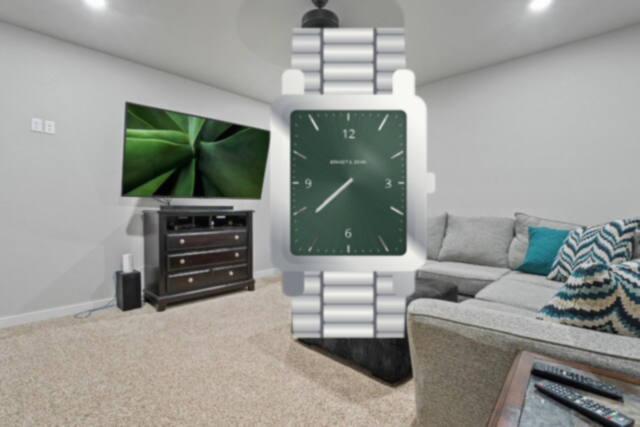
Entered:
7:38
